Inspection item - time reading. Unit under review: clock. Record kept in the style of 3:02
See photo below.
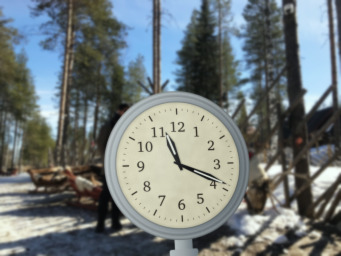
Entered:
11:19
